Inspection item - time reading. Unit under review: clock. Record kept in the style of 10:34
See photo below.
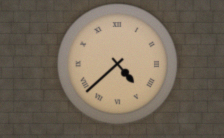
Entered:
4:38
